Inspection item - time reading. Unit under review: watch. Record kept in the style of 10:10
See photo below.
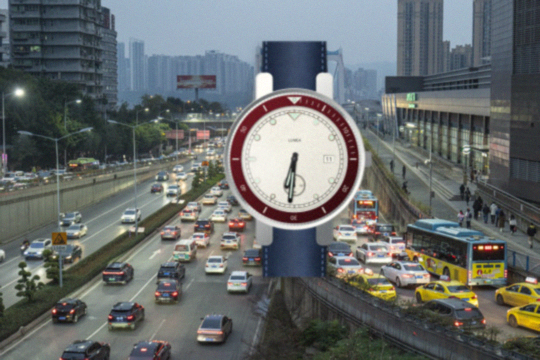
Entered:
6:31
